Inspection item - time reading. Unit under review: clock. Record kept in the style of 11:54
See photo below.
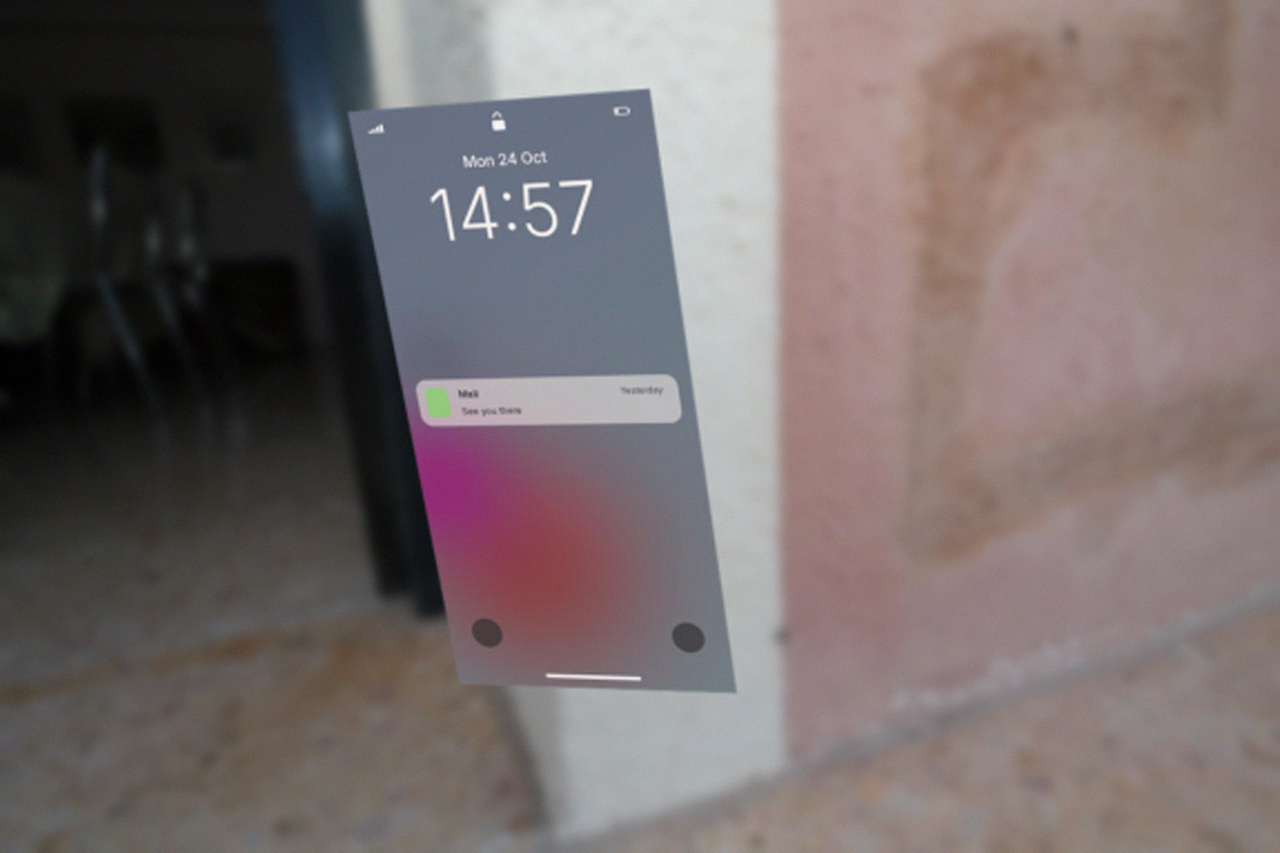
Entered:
14:57
